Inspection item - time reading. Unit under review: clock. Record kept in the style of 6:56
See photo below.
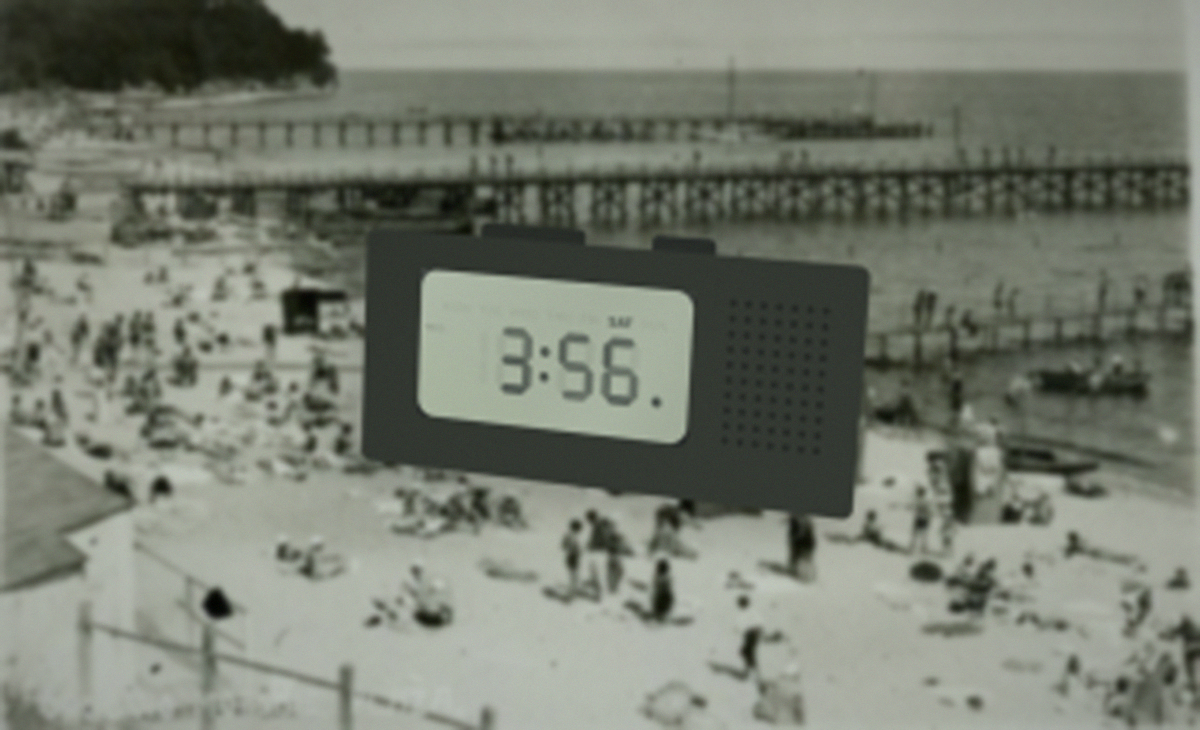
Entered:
3:56
